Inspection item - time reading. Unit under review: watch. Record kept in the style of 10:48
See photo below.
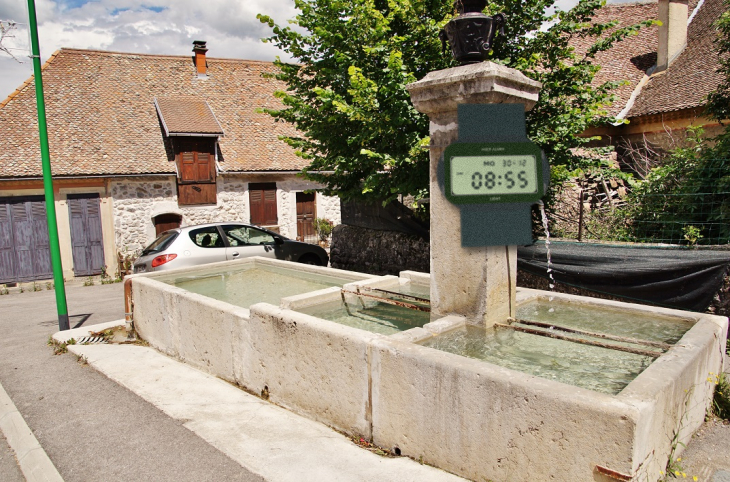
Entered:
8:55
